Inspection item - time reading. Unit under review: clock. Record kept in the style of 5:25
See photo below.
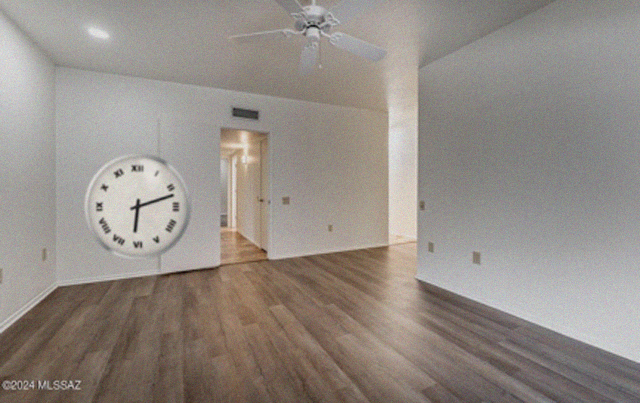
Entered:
6:12
